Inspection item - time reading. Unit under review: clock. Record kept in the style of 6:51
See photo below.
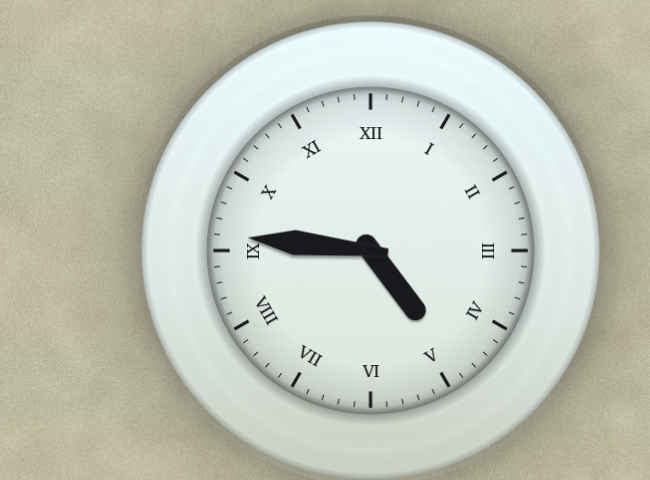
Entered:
4:46
